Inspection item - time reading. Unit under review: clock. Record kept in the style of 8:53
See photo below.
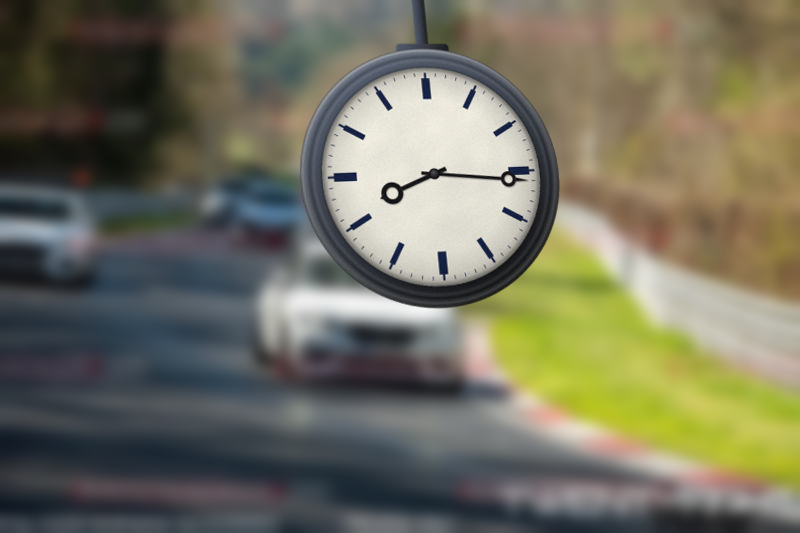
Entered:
8:16
